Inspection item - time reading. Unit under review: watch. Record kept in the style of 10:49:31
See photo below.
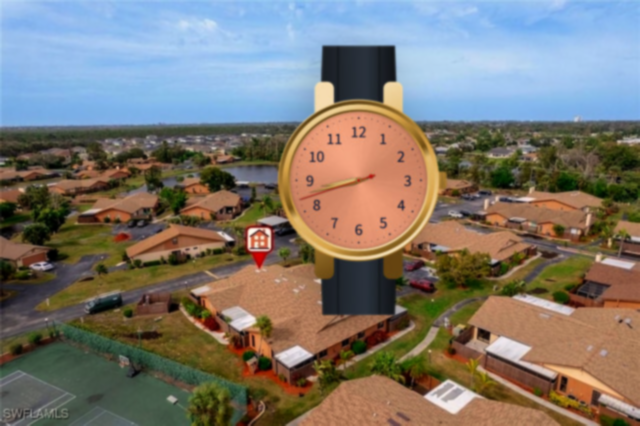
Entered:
8:42:42
